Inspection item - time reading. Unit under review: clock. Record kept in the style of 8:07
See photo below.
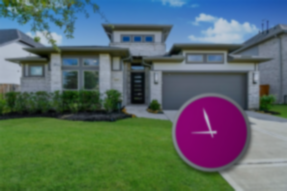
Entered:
8:57
